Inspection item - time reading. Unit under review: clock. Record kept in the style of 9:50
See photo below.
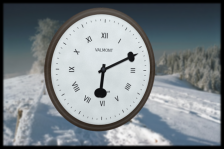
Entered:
6:11
